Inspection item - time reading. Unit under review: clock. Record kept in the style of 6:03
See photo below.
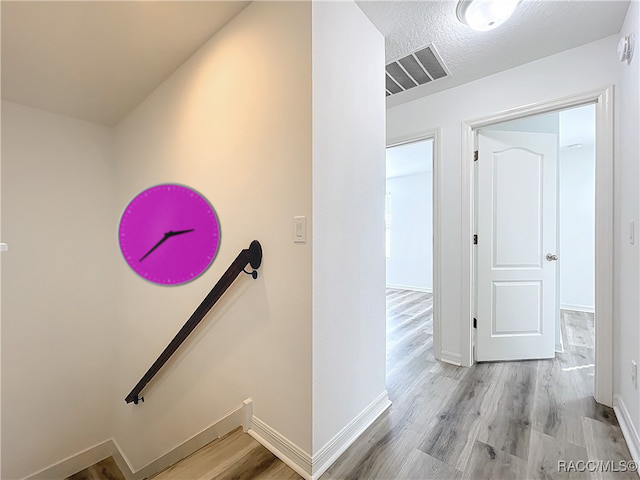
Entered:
2:38
